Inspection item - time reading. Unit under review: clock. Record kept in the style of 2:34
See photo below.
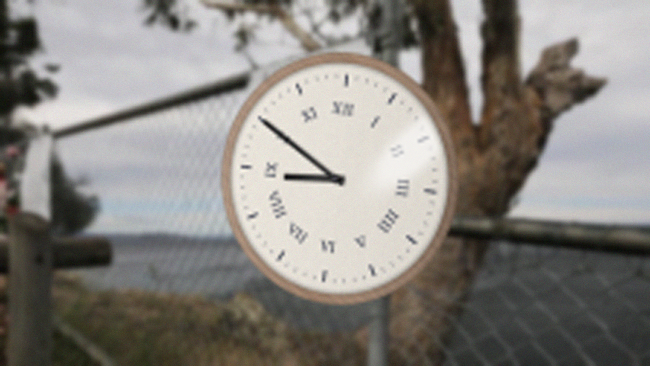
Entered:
8:50
